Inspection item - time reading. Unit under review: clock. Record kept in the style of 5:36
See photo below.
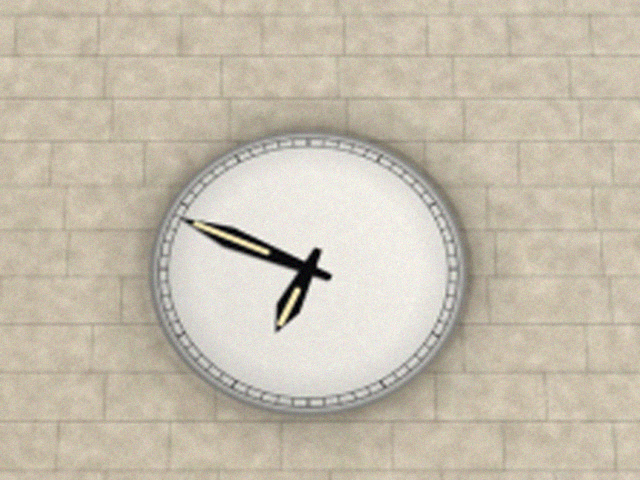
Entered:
6:49
